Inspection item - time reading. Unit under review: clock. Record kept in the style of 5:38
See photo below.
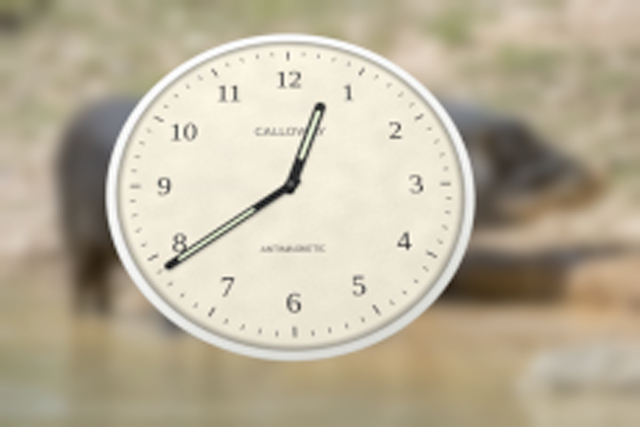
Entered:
12:39
